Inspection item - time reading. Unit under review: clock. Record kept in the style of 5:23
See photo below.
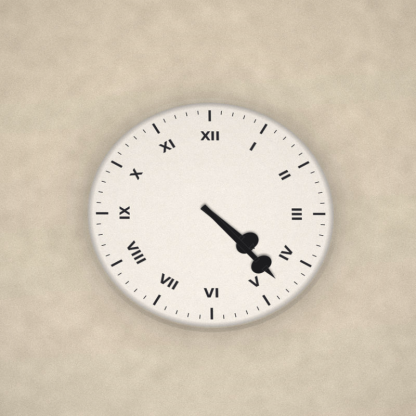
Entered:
4:23
